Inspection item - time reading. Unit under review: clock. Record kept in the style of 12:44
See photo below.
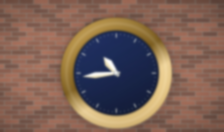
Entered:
10:44
